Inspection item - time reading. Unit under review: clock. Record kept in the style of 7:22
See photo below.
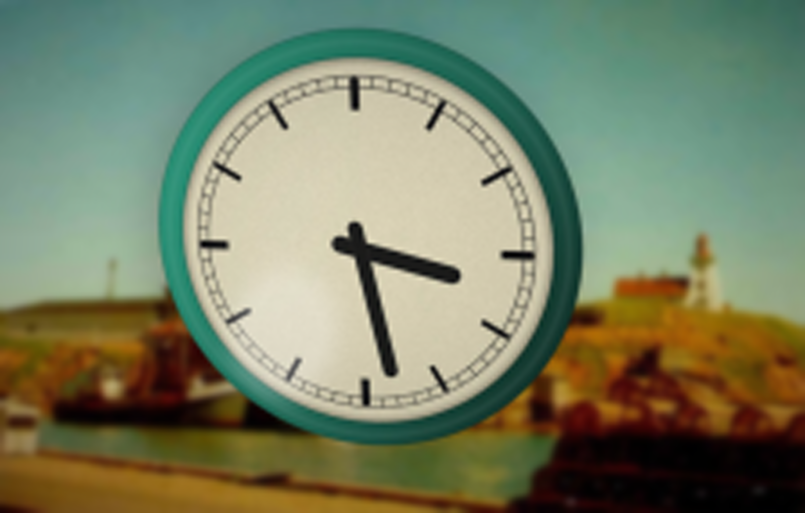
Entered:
3:28
